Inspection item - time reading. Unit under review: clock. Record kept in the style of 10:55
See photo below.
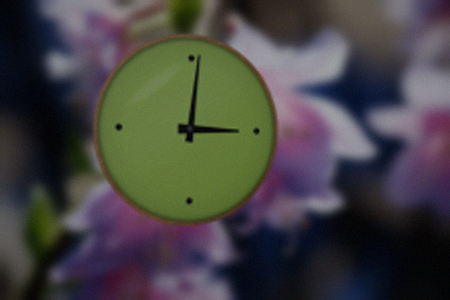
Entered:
3:01
